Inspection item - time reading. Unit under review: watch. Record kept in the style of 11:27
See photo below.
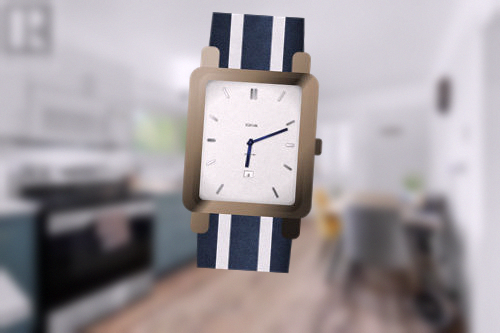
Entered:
6:11
